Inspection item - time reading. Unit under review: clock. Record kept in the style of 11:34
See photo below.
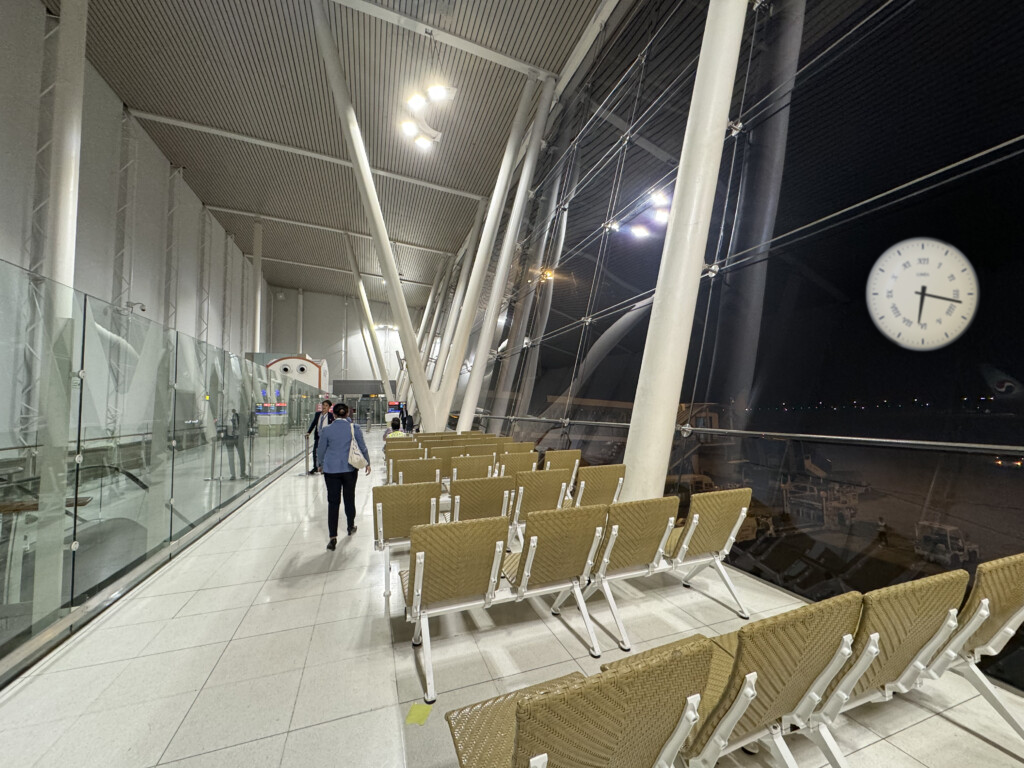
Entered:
6:17
